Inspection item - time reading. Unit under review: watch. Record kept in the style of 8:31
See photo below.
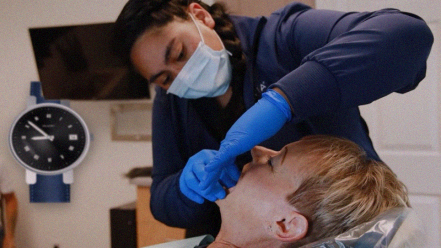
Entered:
8:52
